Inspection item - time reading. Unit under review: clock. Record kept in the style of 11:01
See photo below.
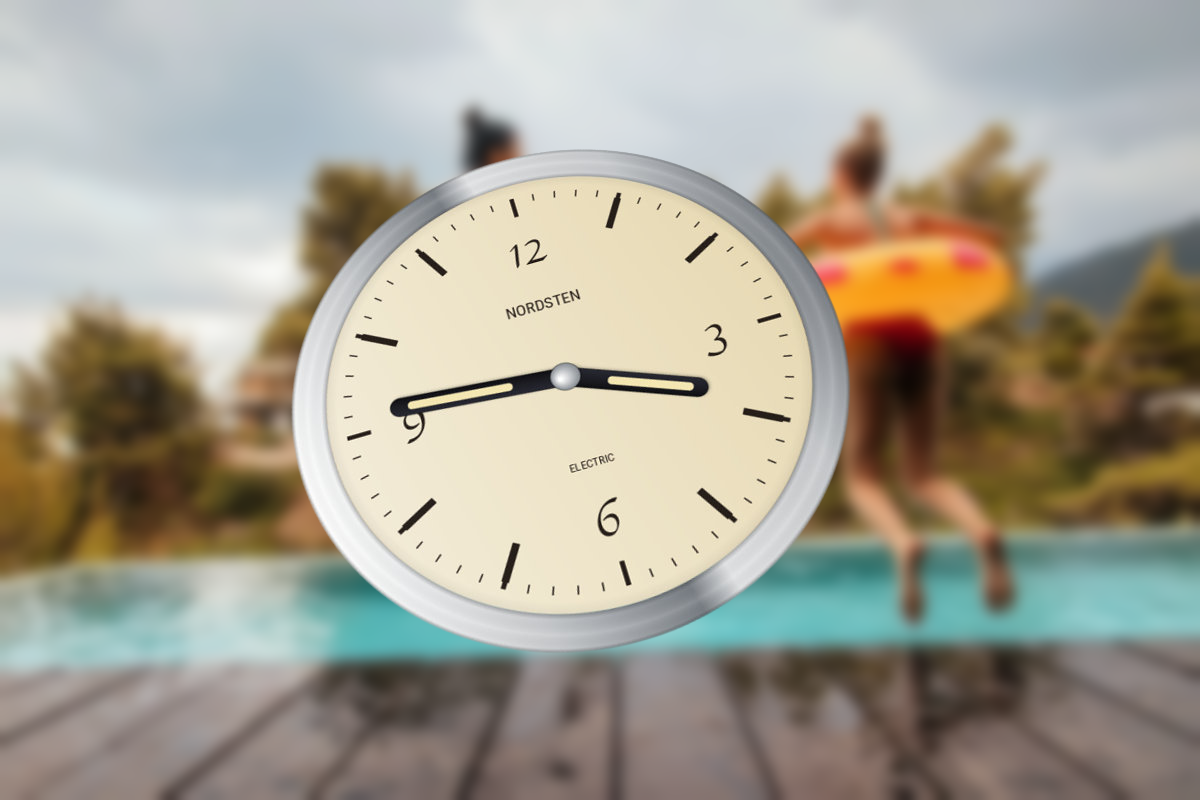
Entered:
3:46
